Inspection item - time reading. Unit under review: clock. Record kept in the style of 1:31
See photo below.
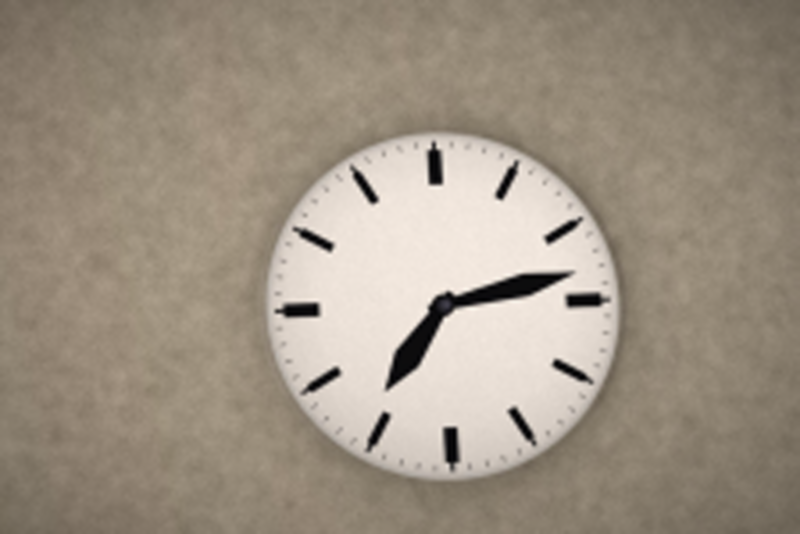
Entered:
7:13
